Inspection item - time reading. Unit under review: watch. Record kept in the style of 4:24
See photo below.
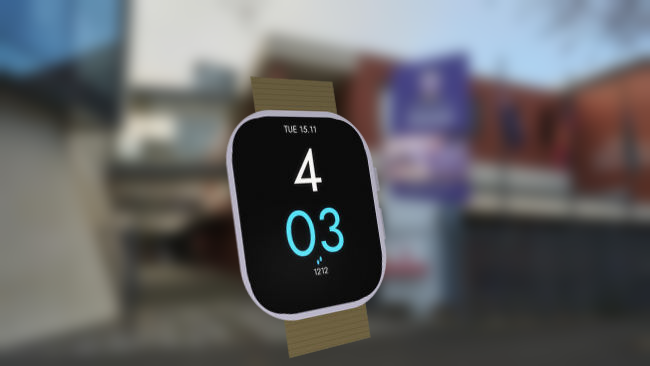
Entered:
4:03
